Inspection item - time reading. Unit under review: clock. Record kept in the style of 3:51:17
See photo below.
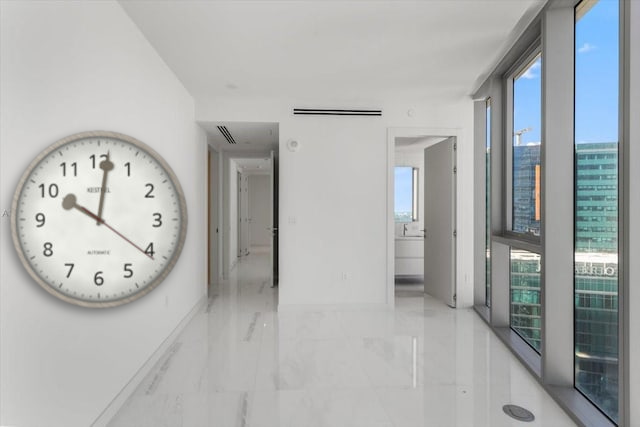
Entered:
10:01:21
